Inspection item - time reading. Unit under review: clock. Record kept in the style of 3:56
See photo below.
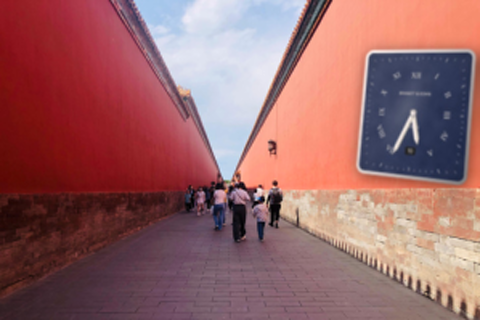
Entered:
5:34
